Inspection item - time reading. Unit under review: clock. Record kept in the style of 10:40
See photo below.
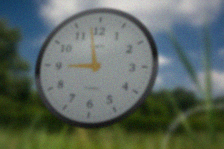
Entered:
8:58
